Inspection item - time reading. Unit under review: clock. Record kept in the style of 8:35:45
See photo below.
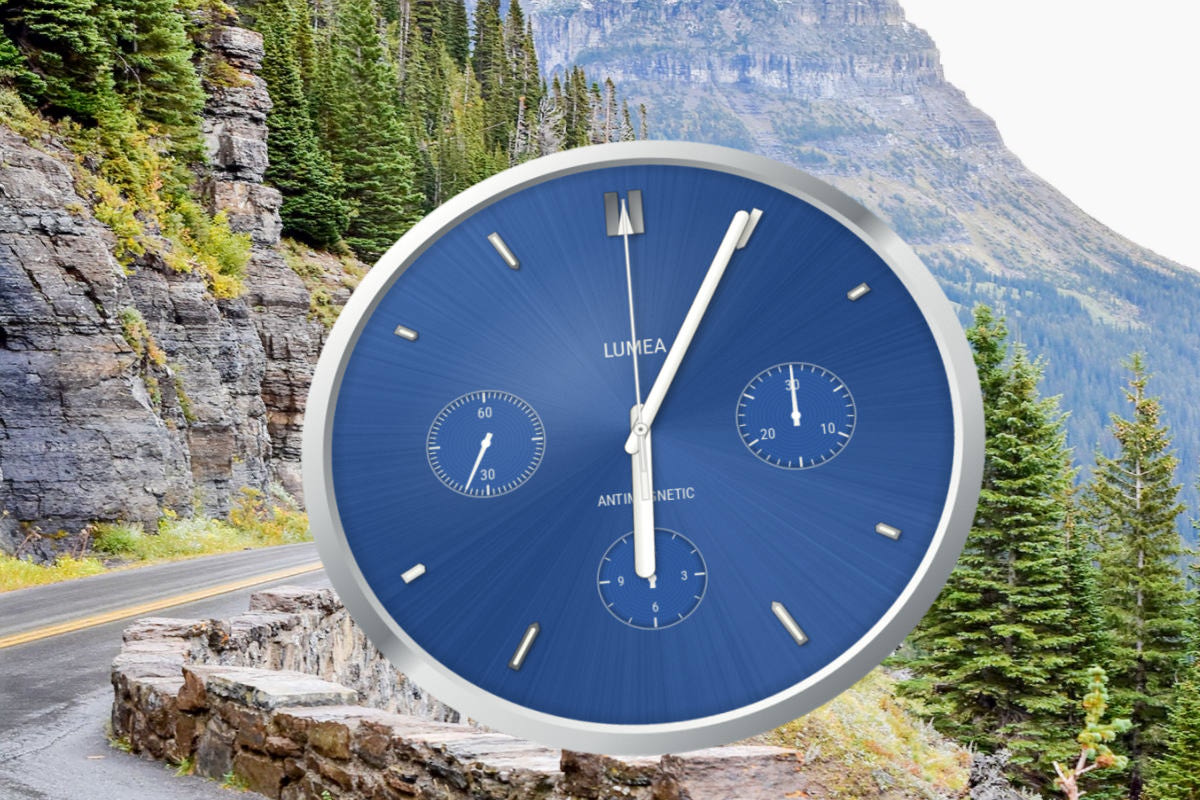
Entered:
6:04:34
